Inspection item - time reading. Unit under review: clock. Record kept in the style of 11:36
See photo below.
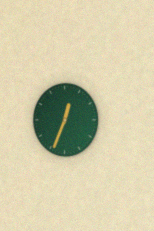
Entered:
12:34
